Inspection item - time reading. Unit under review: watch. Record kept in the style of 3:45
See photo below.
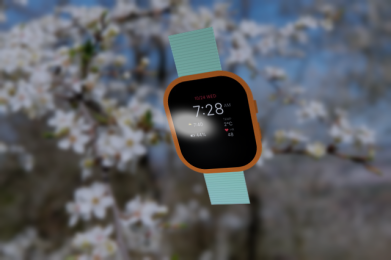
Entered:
7:28
